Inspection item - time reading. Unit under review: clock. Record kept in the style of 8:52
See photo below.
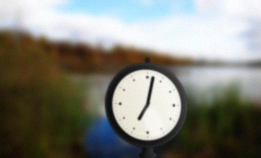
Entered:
7:02
